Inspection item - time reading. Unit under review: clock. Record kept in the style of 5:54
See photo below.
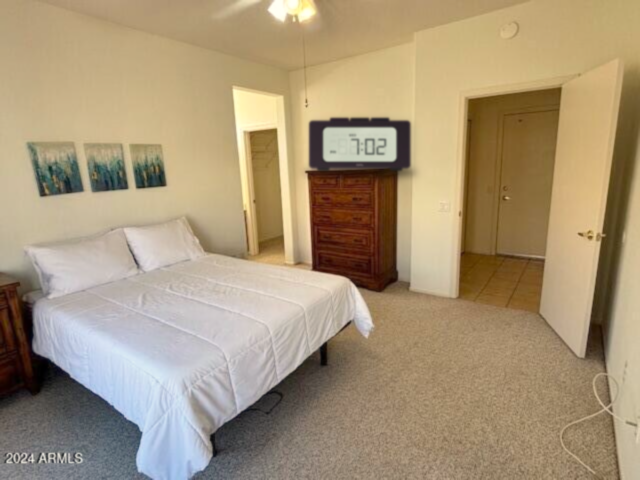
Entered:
7:02
